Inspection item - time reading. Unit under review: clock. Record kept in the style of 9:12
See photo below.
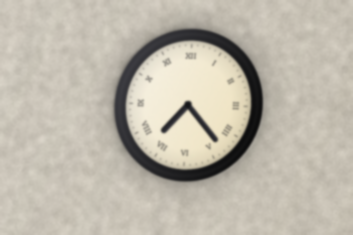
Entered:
7:23
